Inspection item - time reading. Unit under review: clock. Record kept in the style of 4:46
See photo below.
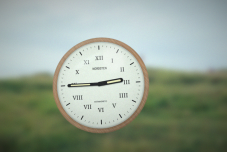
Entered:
2:45
